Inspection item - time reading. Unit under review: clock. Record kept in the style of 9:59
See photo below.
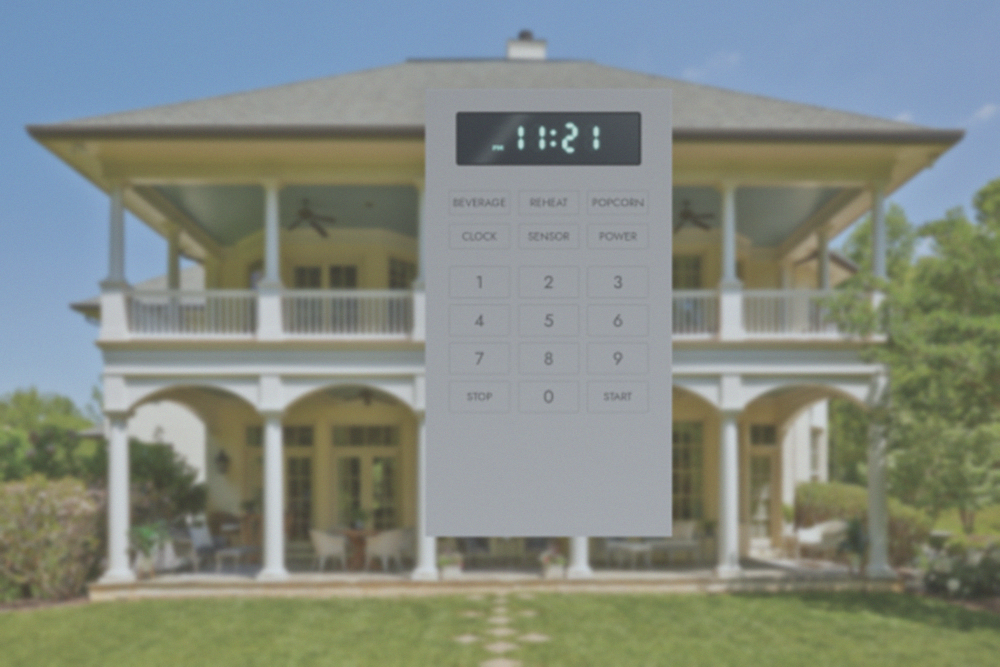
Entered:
11:21
